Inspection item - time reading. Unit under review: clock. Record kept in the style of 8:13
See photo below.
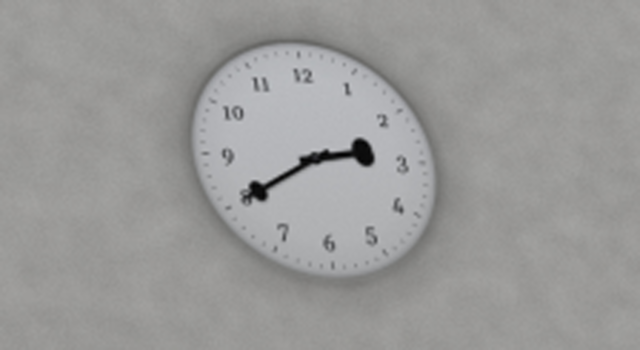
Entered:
2:40
